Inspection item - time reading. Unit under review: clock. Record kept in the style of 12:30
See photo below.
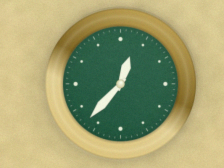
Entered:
12:37
